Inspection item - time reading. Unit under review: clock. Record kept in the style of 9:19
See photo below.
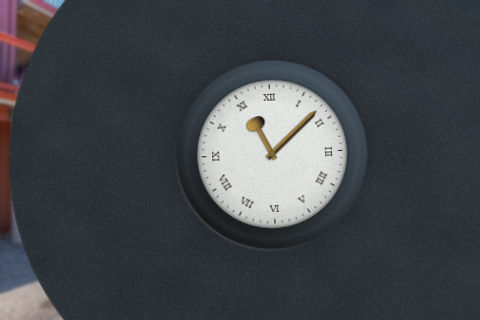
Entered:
11:08
